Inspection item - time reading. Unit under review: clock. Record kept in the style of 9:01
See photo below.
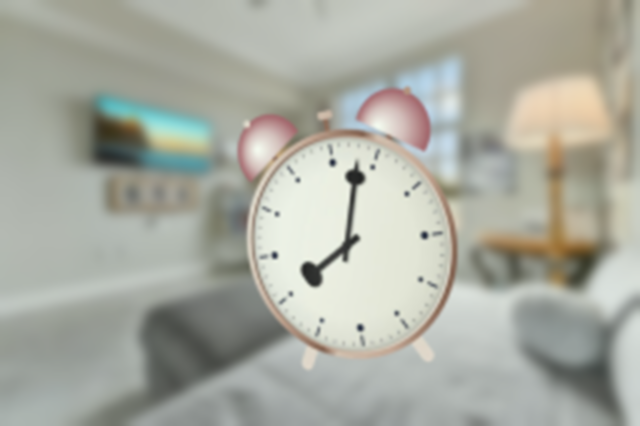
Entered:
8:03
